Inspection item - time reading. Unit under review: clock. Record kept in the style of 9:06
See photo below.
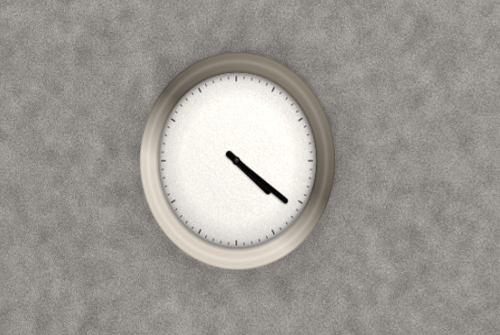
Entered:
4:21
